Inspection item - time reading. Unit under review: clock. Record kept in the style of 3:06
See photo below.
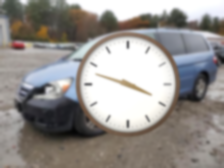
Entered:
3:48
